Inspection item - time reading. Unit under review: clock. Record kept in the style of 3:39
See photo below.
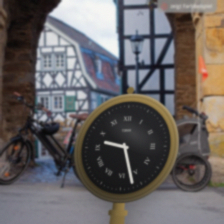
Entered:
9:27
